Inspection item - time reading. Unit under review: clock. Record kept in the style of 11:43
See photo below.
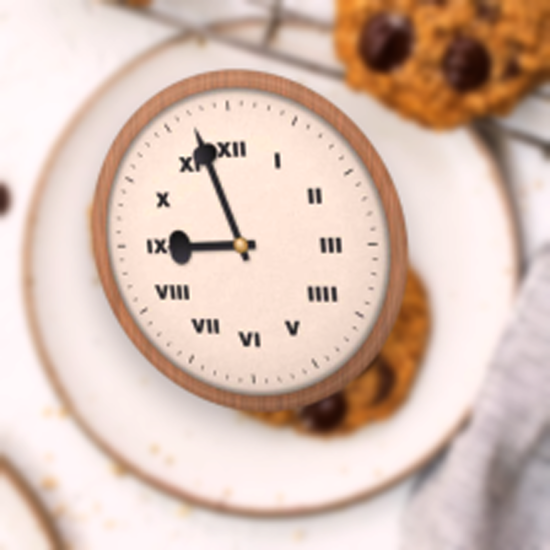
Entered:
8:57
